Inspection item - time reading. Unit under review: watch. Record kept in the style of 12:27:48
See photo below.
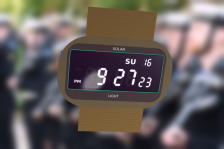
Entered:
9:27:23
